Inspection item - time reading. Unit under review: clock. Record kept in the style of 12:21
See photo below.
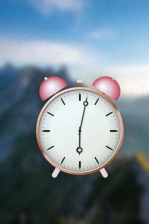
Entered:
6:02
